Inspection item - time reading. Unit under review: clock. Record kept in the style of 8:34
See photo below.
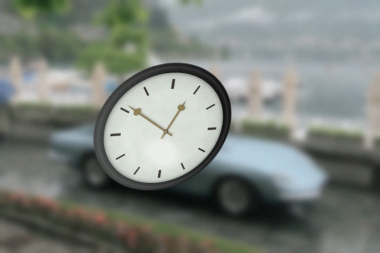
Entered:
12:51
